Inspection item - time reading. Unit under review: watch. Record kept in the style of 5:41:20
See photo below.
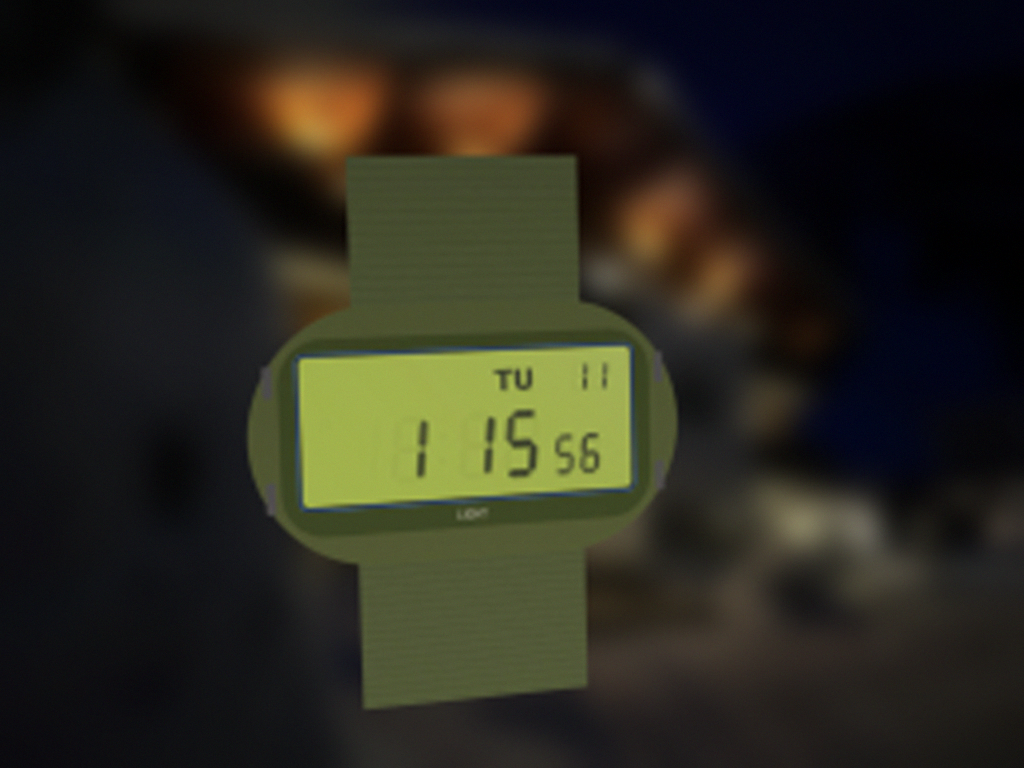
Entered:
1:15:56
